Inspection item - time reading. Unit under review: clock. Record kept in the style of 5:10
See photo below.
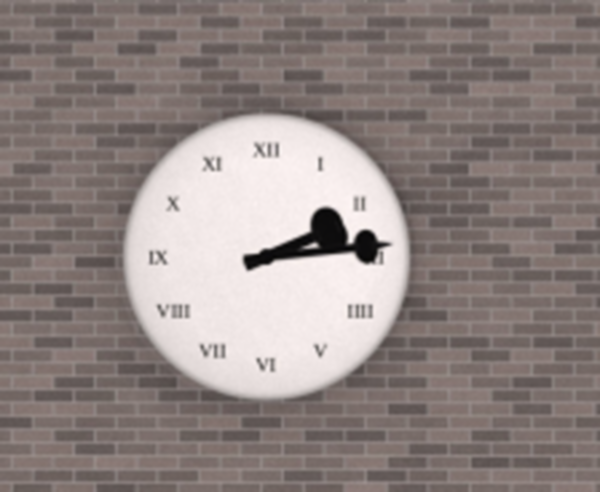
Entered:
2:14
